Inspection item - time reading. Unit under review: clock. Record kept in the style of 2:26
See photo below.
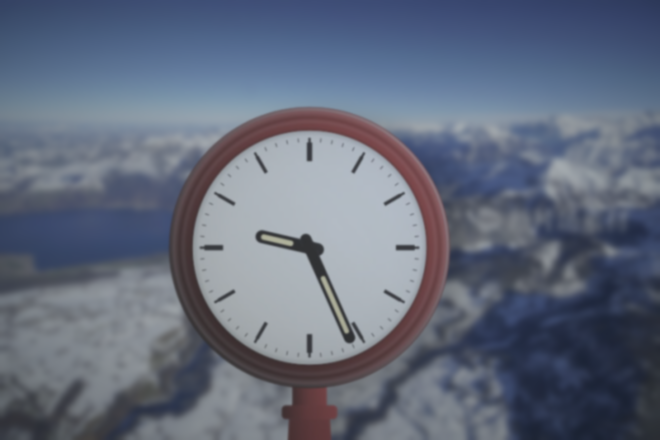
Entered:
9:26
